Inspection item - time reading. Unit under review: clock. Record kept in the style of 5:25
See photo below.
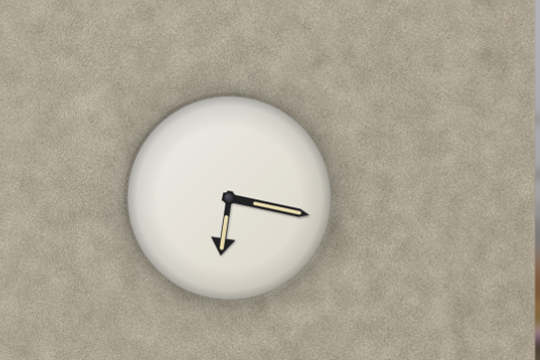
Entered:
6:17
